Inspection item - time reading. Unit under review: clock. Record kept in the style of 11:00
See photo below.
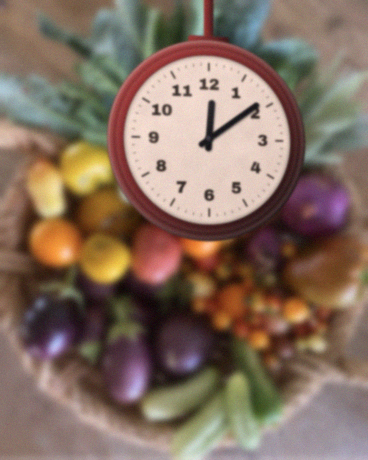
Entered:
12:09
